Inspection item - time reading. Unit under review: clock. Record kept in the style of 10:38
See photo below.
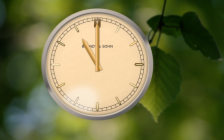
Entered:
11:00
